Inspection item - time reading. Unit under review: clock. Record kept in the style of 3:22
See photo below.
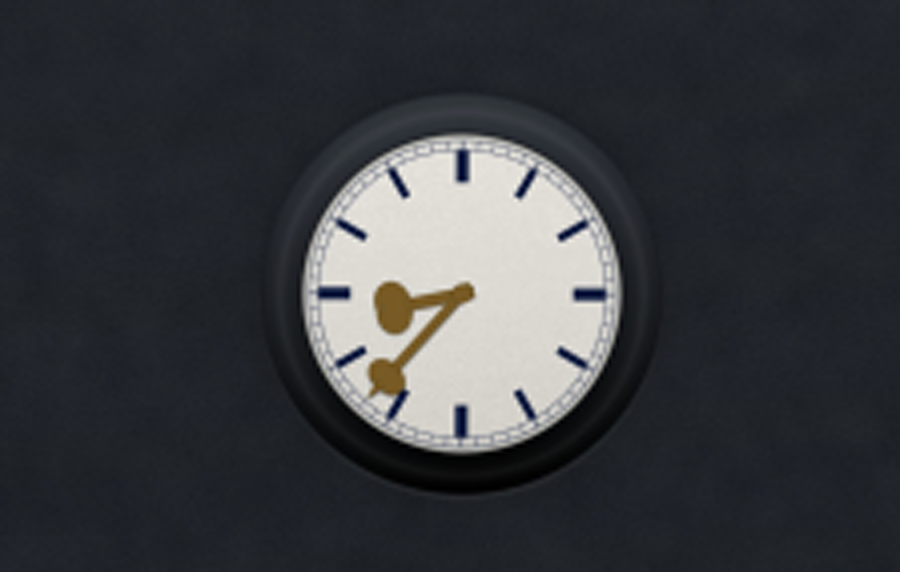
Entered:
8:37
